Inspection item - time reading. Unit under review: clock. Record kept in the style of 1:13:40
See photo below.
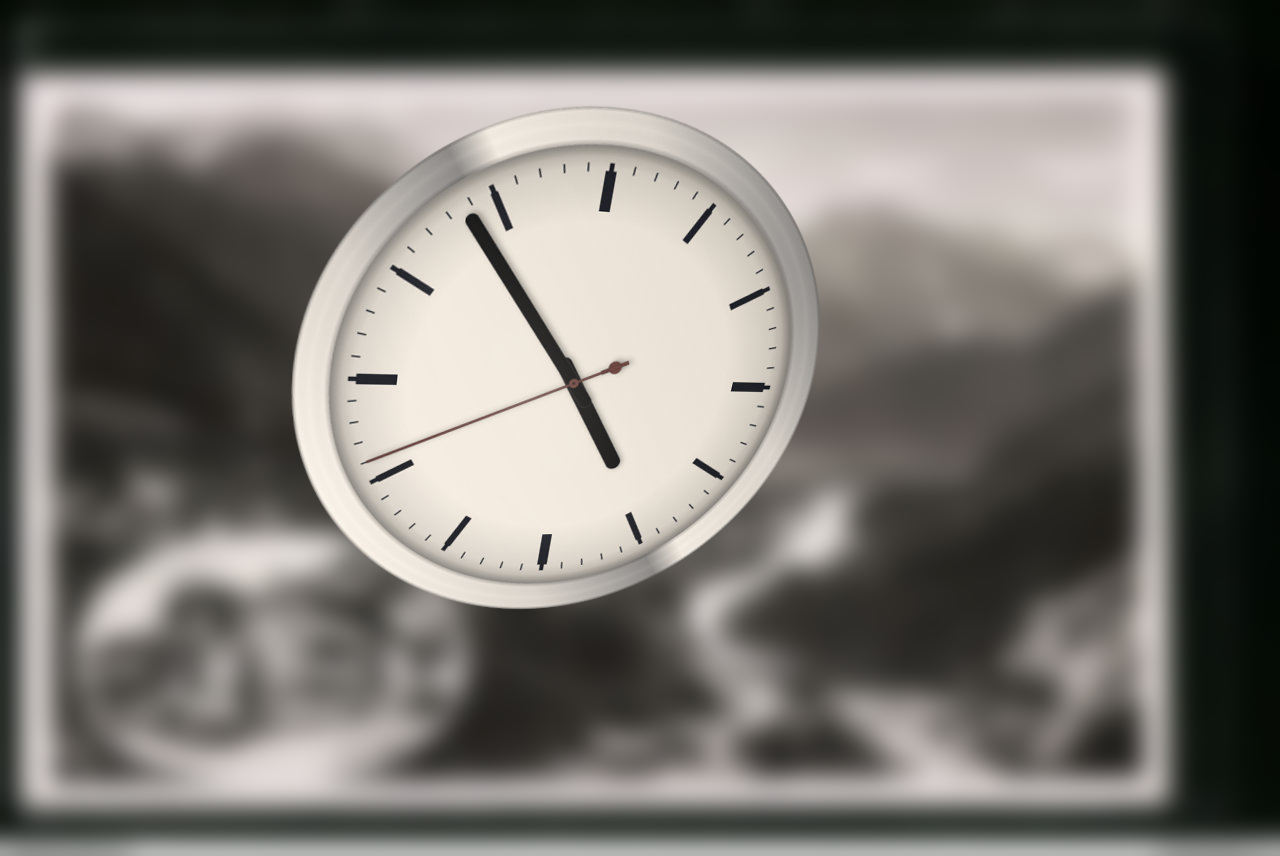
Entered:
4:53:41
